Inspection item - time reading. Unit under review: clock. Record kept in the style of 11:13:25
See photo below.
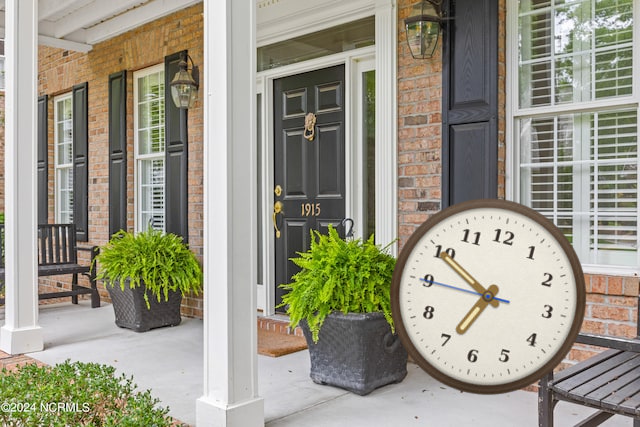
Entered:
6:49:45
